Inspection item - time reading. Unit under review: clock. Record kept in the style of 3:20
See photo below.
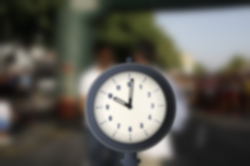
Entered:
10:01
